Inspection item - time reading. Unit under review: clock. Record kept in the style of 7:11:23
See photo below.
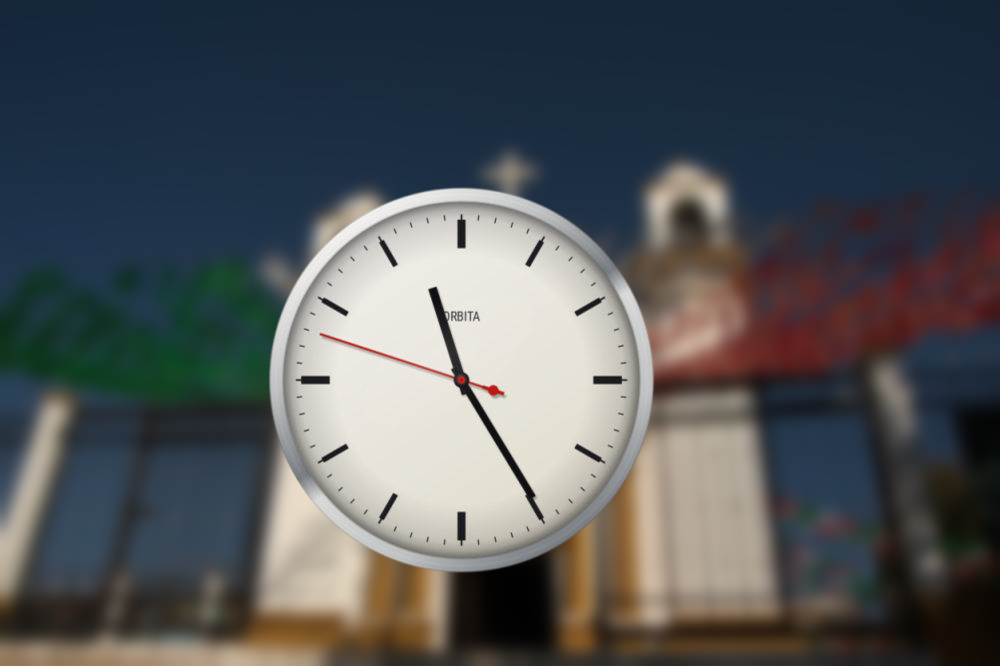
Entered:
11:24:48
